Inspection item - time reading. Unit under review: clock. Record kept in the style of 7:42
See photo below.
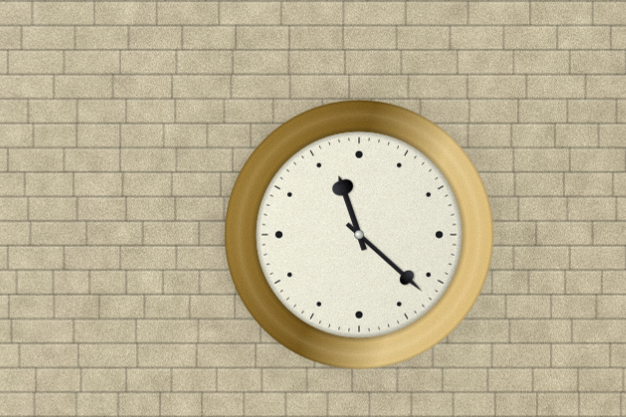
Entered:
11:22
